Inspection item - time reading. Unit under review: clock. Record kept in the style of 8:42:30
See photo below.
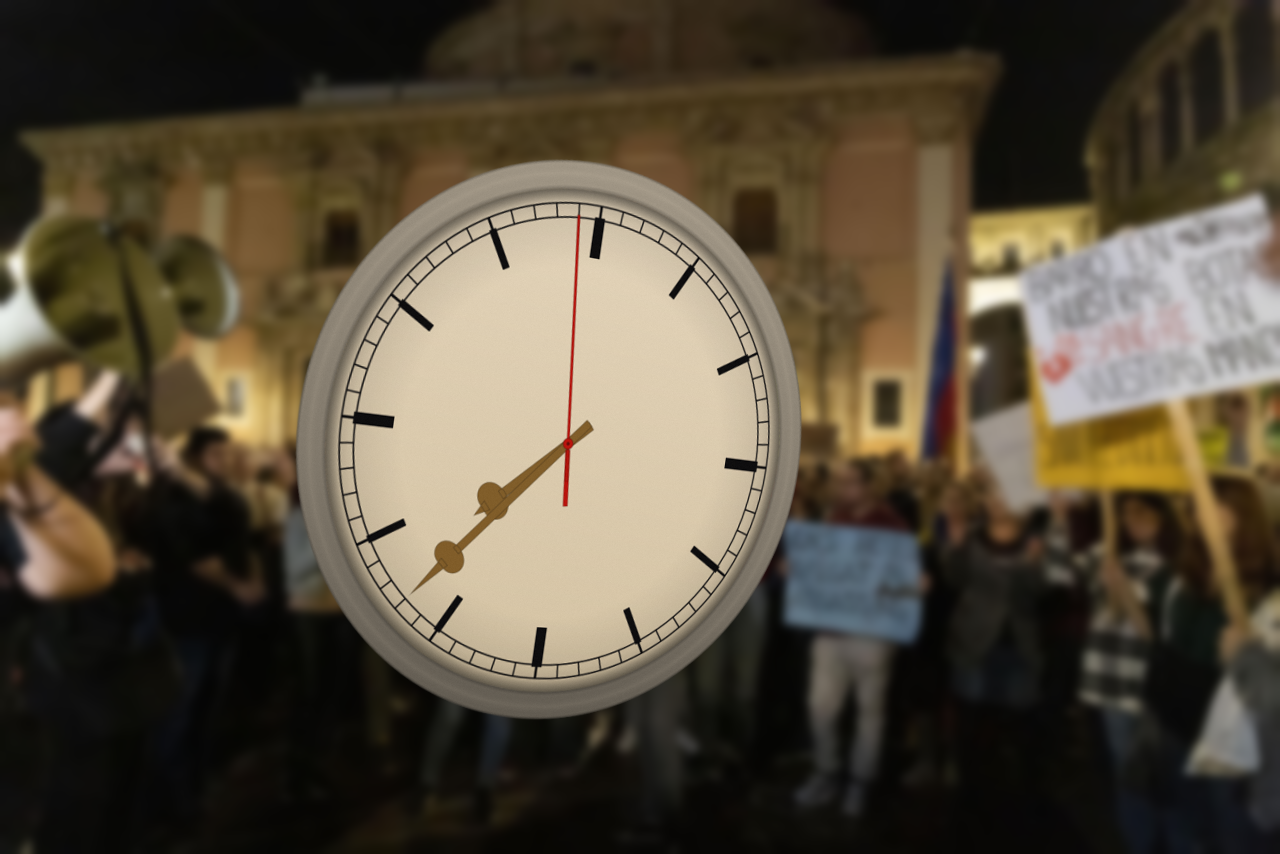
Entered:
7:36:59
